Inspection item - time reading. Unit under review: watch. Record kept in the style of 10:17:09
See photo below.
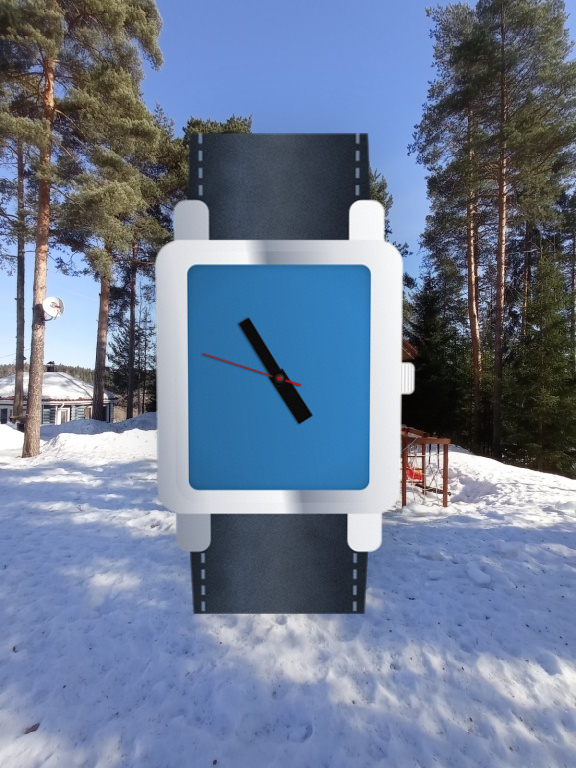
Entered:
4:54:48
